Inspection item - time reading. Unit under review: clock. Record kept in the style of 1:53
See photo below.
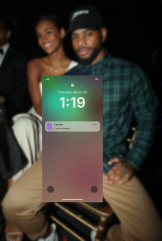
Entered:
1:19
